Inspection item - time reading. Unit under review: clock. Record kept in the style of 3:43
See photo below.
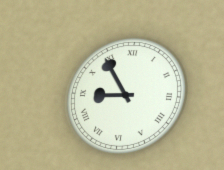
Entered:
8:54
